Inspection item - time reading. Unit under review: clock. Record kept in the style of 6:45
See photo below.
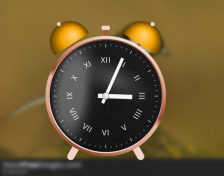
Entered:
3:04
